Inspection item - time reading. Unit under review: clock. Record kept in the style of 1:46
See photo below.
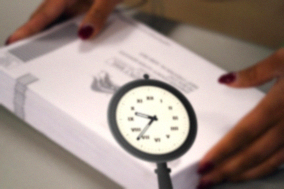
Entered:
9:37
